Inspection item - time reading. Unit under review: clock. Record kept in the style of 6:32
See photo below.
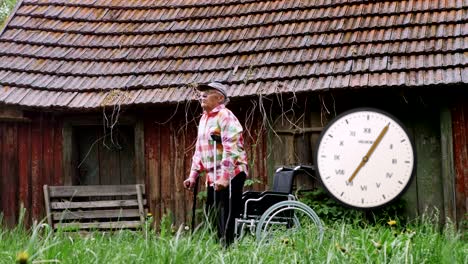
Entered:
7:05
